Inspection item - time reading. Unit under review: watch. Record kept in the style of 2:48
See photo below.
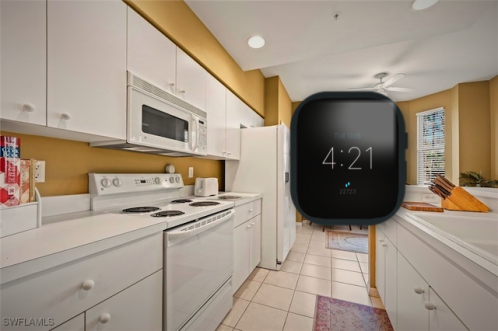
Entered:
4:21
